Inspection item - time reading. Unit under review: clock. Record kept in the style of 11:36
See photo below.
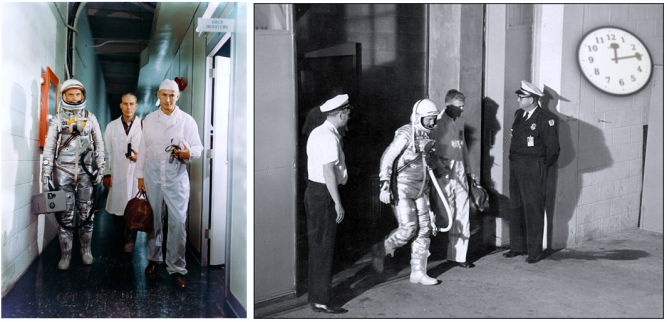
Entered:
12:14
